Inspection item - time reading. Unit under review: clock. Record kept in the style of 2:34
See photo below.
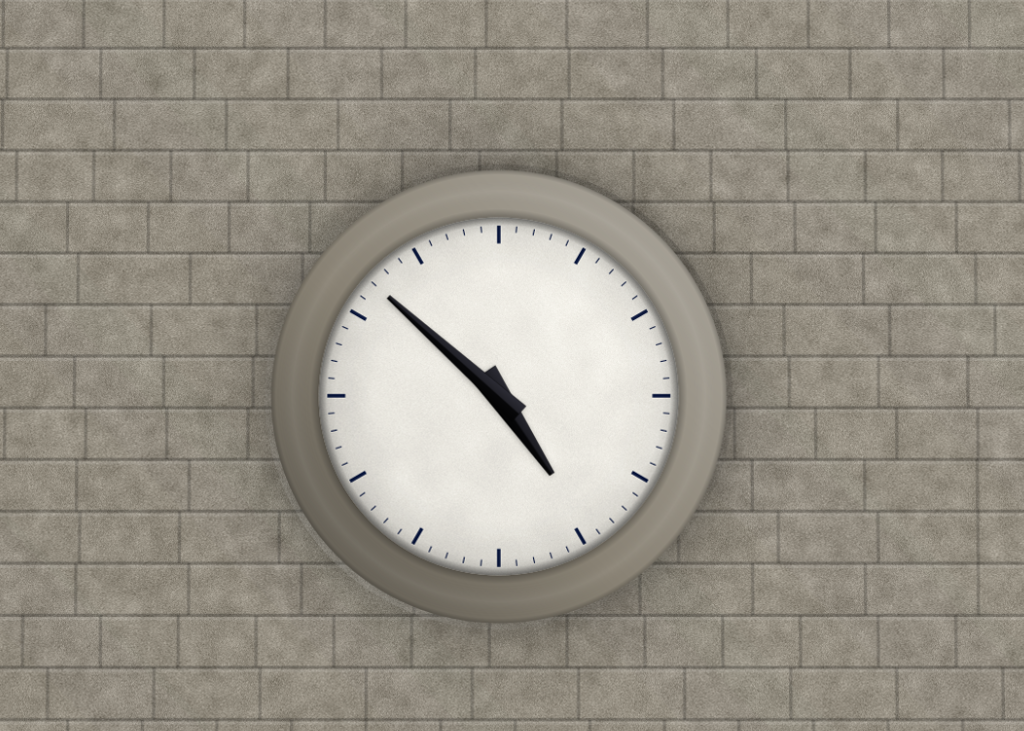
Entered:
4:52
